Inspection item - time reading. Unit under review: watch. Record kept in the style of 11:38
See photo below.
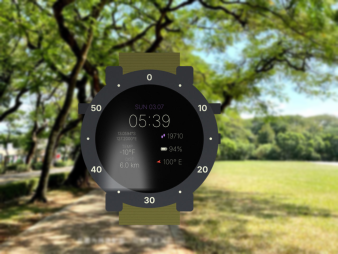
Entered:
5:39
